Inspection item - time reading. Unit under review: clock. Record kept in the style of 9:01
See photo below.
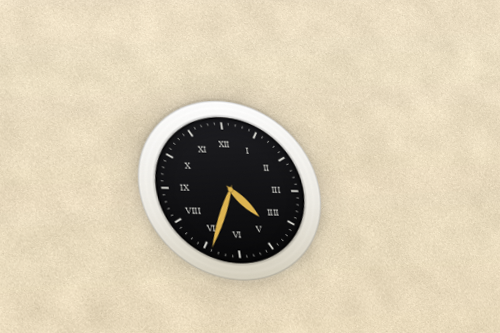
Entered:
4:34
